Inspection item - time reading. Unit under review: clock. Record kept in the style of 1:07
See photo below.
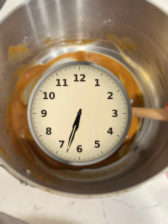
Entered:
6:33
